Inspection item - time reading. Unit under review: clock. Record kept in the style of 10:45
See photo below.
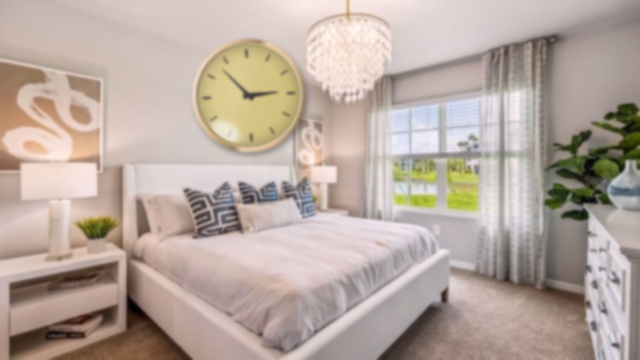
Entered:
2:53
